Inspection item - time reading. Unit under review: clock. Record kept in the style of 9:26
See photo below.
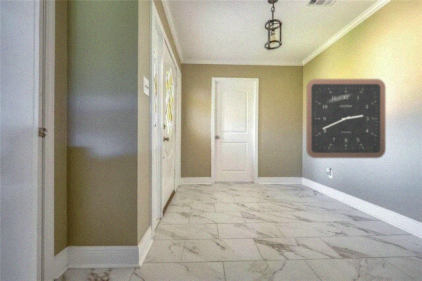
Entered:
2:41
